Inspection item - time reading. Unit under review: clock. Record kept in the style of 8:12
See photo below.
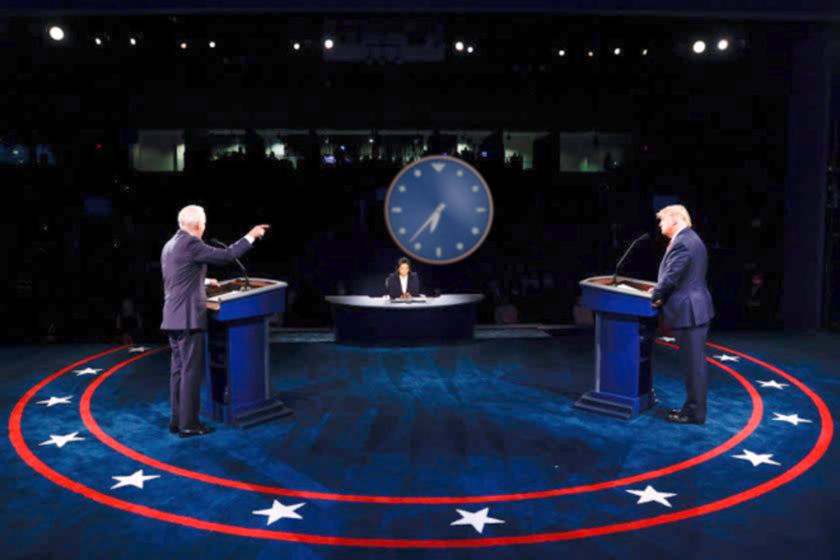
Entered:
6:37
